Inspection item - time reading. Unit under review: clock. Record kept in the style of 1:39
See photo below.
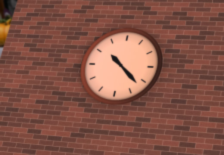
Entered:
10:22
